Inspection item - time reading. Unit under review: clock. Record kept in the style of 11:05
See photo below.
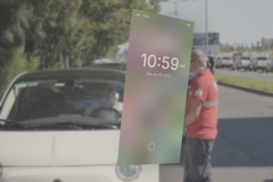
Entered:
10:59
